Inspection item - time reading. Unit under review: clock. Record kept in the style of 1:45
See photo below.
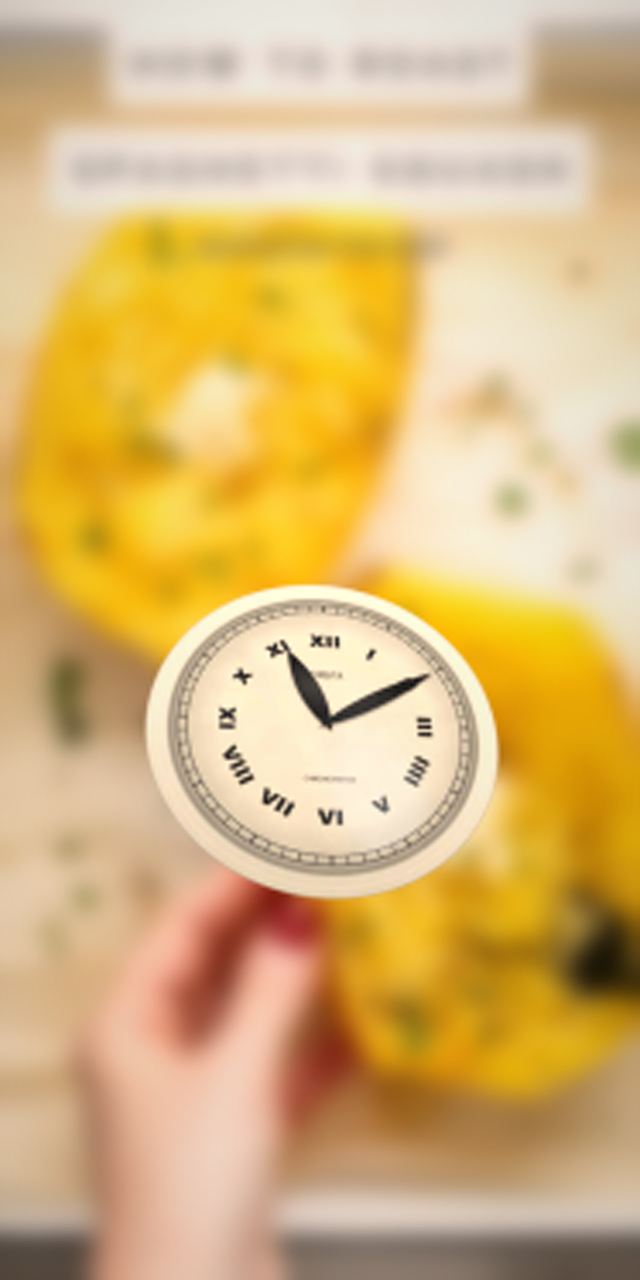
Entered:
11:10
